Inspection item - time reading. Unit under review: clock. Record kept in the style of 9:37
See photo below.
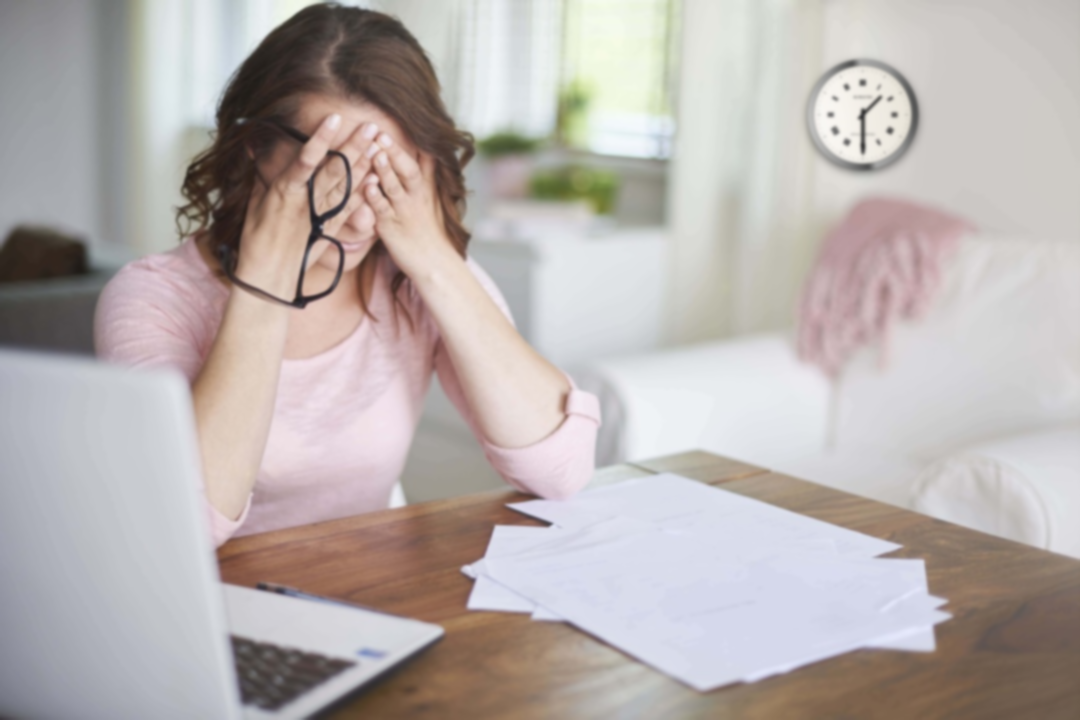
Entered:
1:30
